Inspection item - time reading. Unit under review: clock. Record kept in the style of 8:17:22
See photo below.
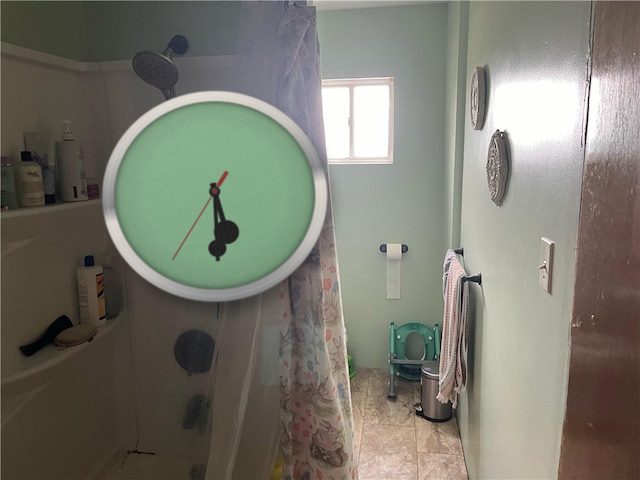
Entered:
5:29:35
